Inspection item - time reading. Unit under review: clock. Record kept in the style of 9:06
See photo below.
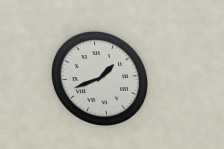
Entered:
1:42
